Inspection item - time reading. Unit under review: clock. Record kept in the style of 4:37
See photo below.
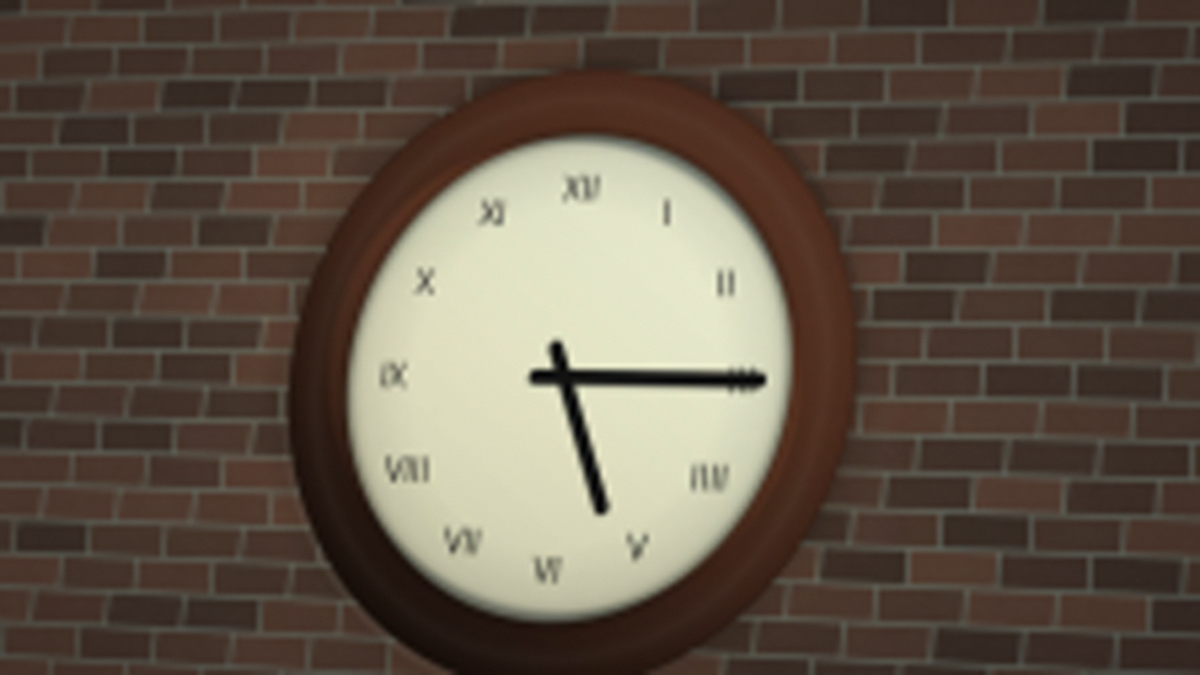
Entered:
5:15
